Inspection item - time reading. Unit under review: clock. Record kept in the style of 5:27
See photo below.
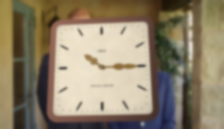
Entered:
10:15
